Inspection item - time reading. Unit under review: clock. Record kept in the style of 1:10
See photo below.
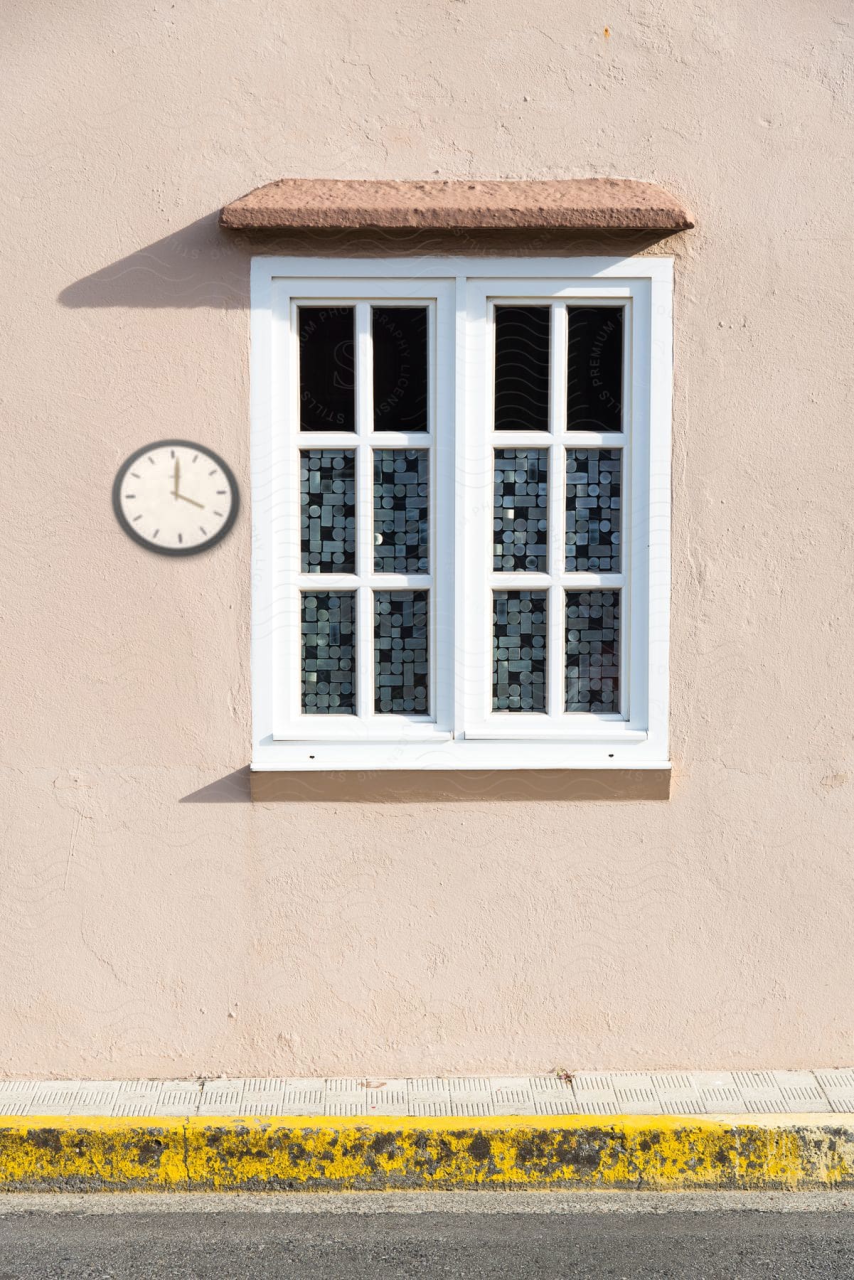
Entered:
4:01
